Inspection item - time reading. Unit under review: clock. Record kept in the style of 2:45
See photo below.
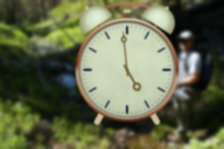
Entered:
4:59
